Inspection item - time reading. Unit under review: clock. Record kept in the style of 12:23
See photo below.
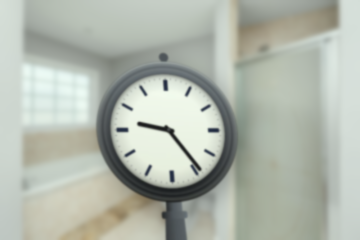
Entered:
9:24
